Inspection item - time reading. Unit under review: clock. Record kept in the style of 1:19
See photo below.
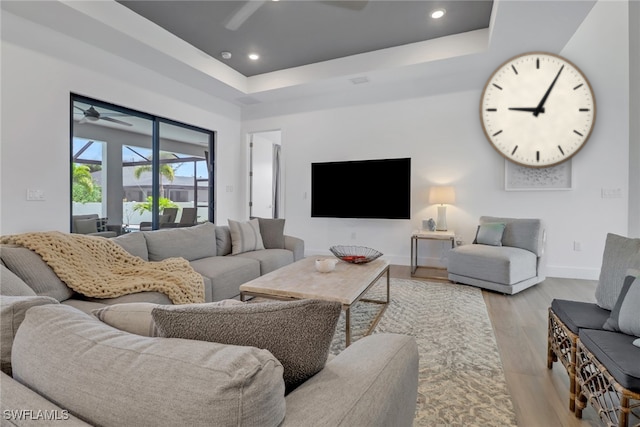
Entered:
9:05
